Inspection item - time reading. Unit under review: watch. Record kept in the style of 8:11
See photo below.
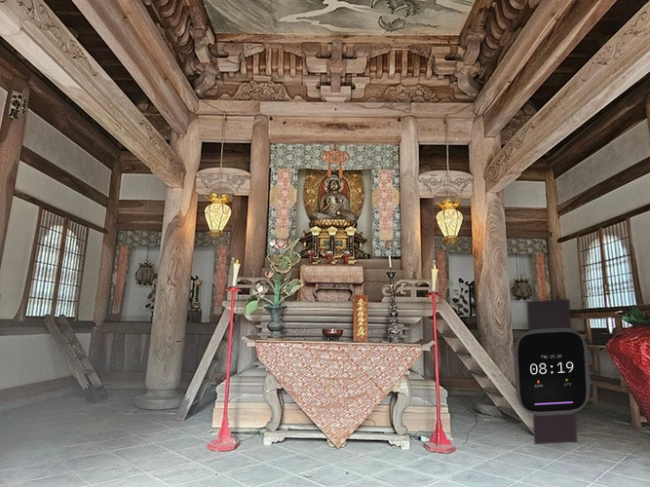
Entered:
8:19
